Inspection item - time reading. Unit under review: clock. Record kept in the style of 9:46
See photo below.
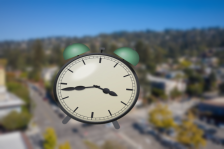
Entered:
3:43
